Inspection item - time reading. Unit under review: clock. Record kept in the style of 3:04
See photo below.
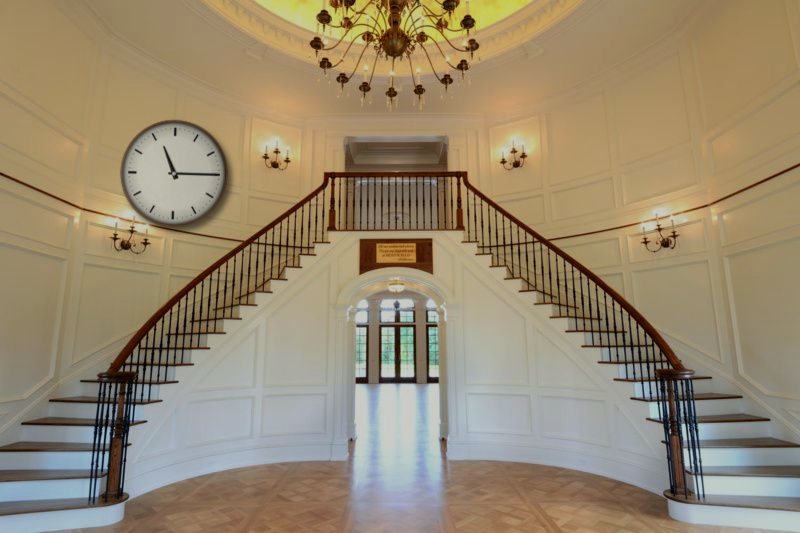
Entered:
11:15
